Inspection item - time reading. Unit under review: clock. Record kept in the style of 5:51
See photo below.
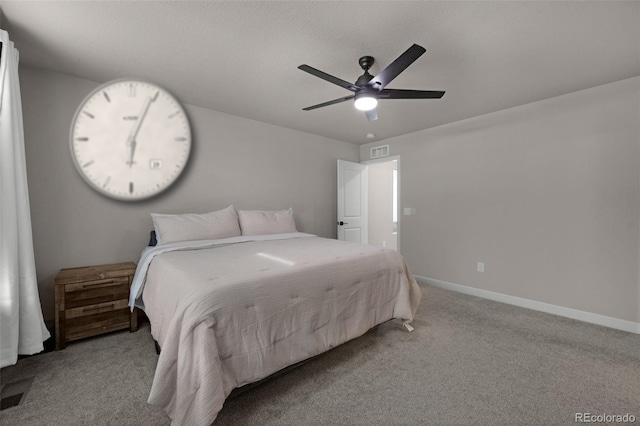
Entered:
6:04
